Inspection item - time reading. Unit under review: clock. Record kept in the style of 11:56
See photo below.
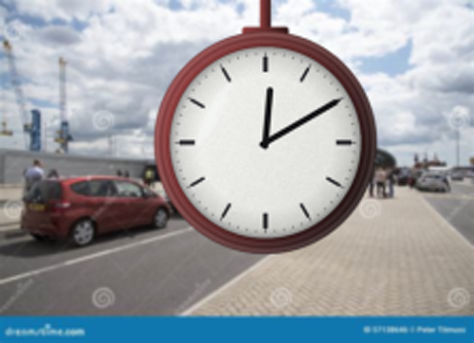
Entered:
12:10
